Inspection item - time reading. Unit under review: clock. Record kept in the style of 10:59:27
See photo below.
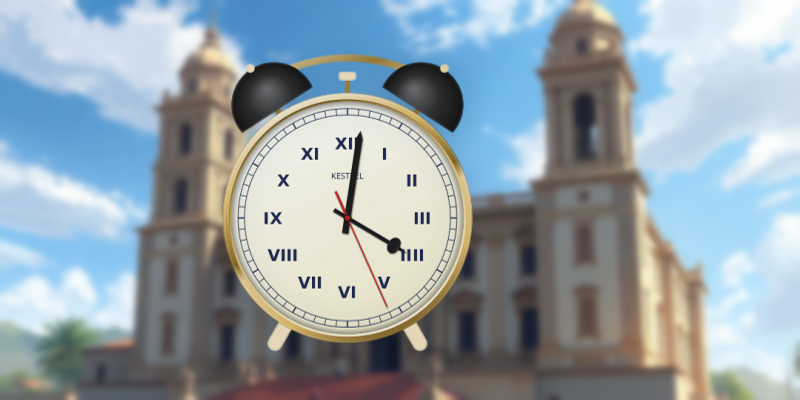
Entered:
4:01:26
